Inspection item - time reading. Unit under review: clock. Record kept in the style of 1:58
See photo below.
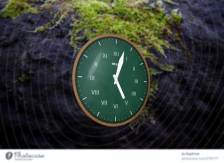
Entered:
5:03
